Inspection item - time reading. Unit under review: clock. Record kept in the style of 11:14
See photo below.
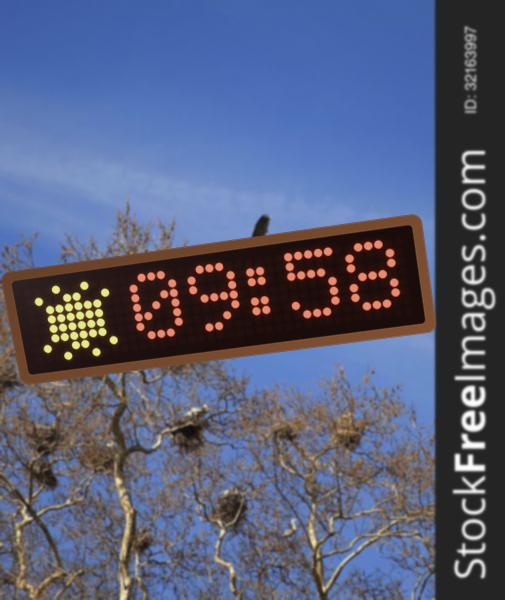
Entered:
9:58
